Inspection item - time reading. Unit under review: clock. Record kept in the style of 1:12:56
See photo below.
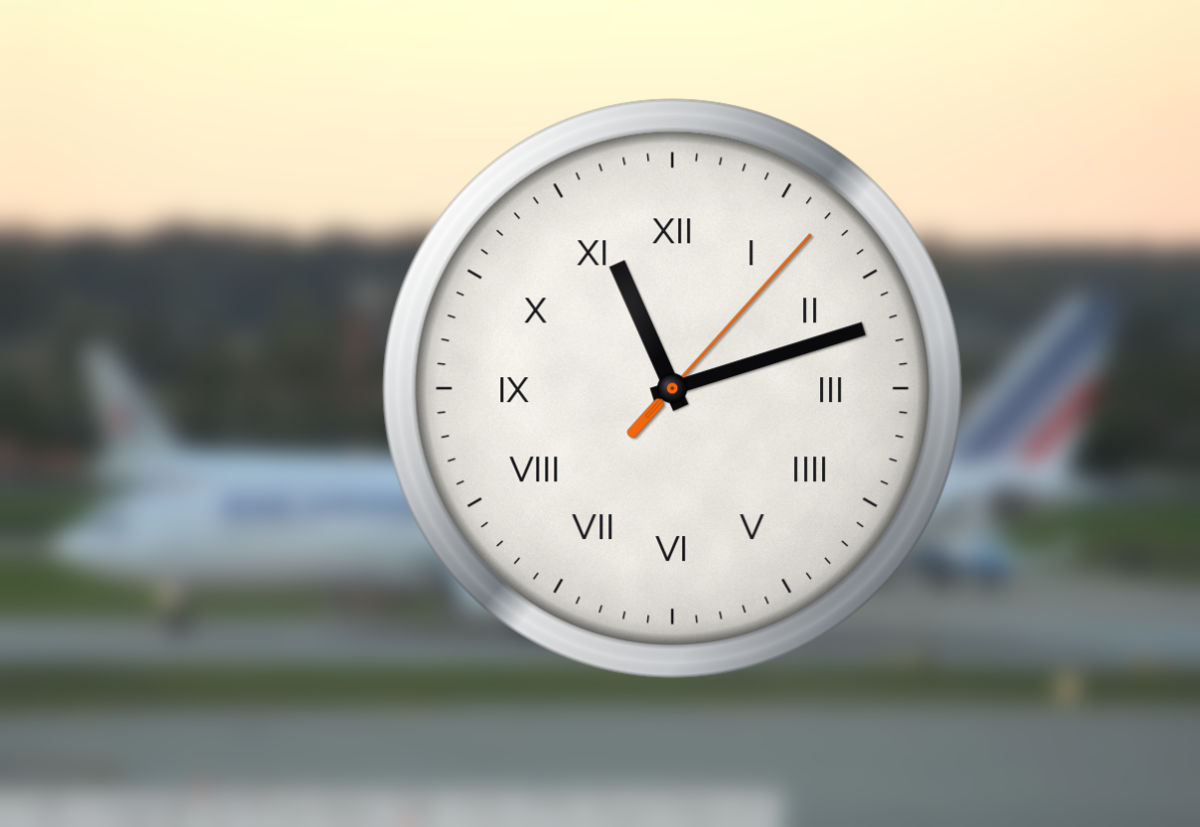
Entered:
11:12:07
